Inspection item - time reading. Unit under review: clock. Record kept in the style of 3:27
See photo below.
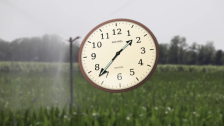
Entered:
1:37
